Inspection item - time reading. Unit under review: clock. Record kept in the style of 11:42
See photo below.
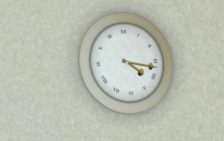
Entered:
4:17
